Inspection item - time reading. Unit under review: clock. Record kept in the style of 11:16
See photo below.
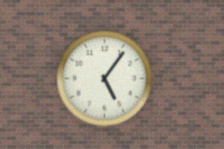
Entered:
5:06
